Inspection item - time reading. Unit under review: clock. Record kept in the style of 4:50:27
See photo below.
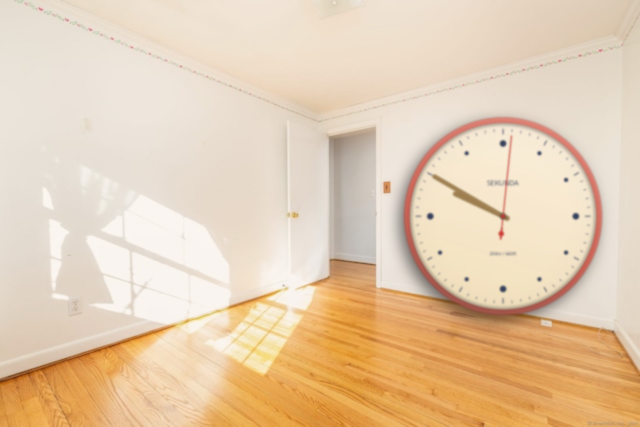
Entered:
9:50:01
